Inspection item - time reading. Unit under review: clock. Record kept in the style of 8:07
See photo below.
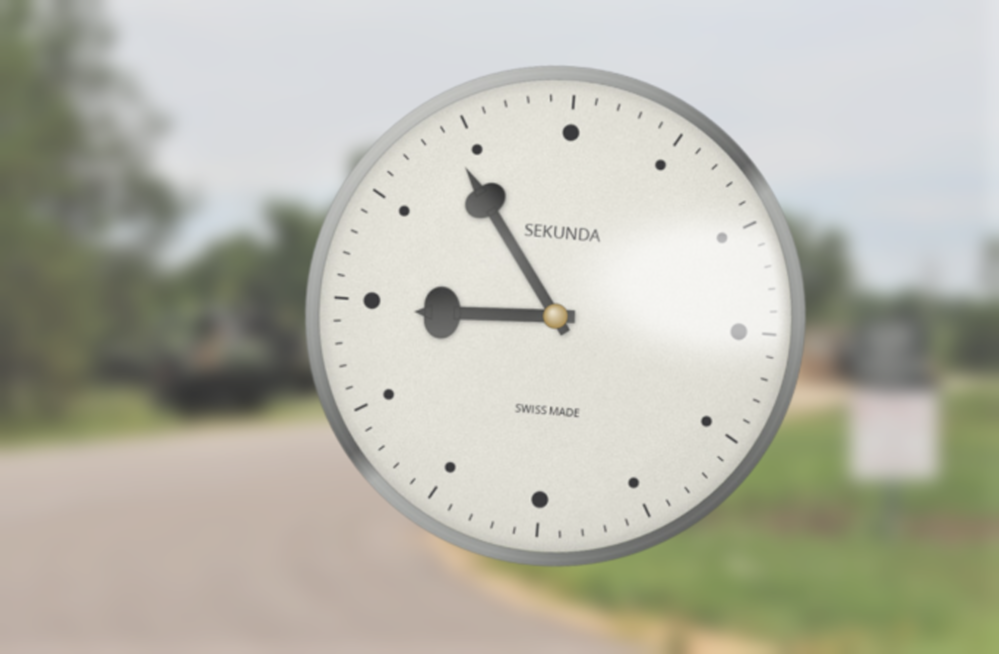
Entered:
8:54
